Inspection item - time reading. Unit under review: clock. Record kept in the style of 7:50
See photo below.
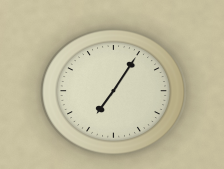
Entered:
7:05
